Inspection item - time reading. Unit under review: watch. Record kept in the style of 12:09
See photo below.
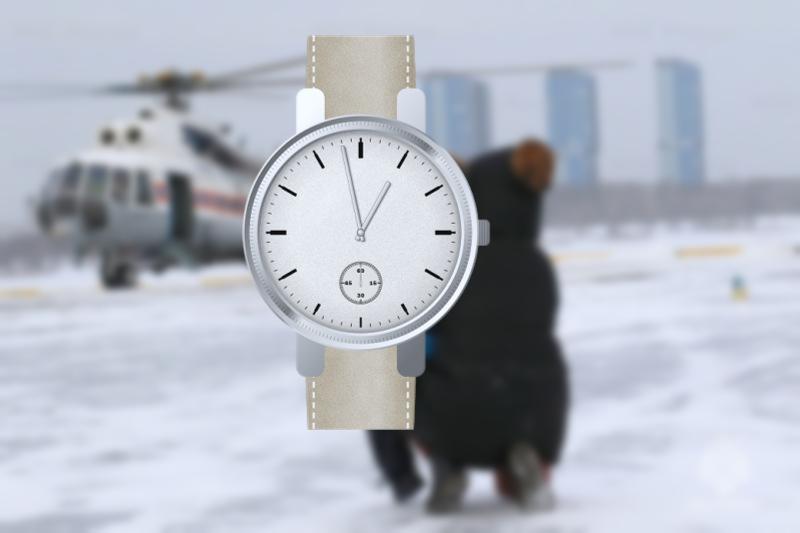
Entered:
12:58
